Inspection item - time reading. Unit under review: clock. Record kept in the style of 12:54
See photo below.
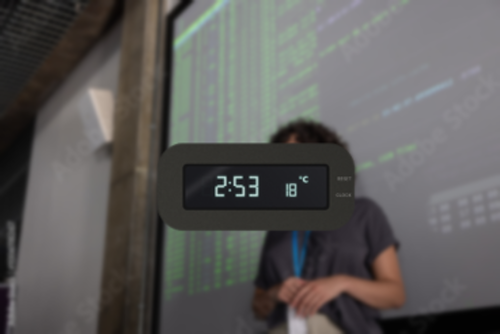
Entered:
2:53
